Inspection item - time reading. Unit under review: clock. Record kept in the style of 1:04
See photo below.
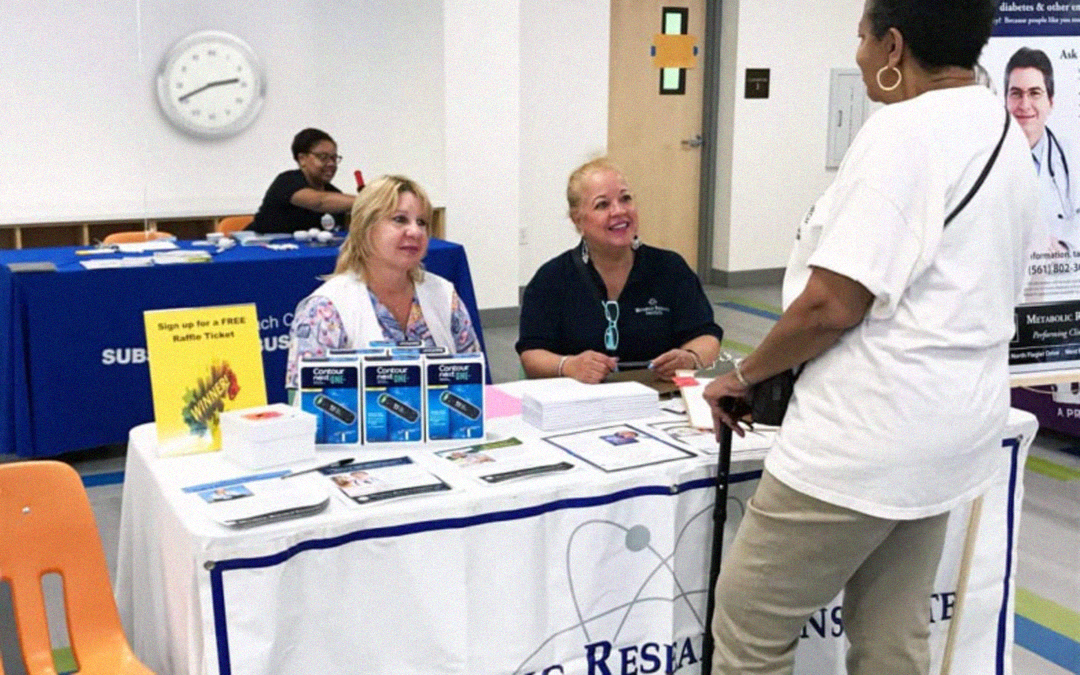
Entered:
2:41
